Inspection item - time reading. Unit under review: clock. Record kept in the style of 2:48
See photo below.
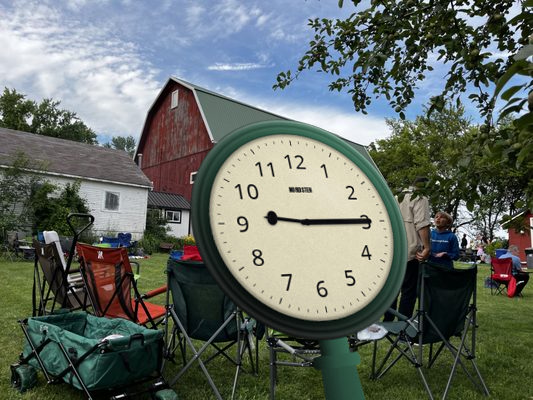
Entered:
9:15
